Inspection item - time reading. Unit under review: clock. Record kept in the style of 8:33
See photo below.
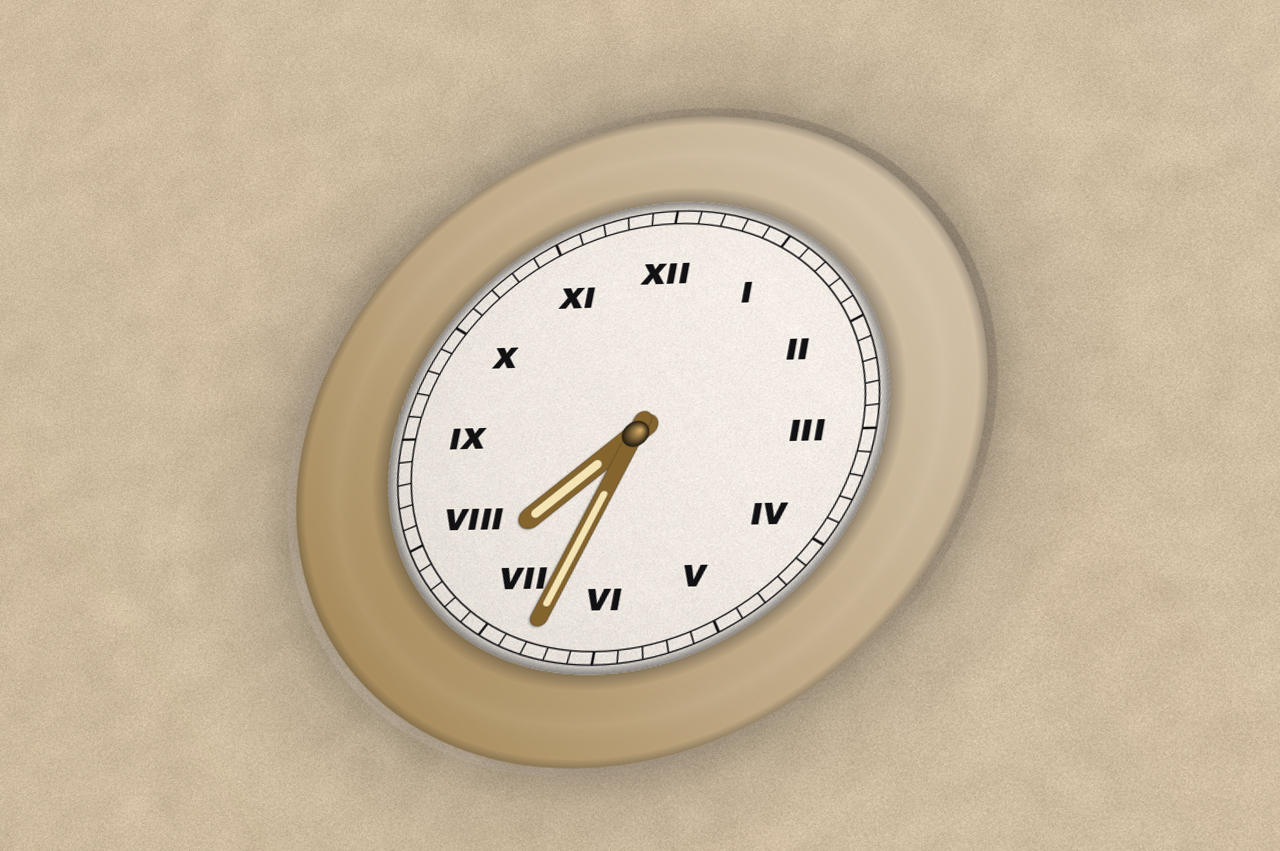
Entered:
7:33
